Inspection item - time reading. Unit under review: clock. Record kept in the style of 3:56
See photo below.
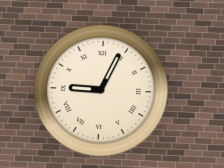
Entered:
9:04
